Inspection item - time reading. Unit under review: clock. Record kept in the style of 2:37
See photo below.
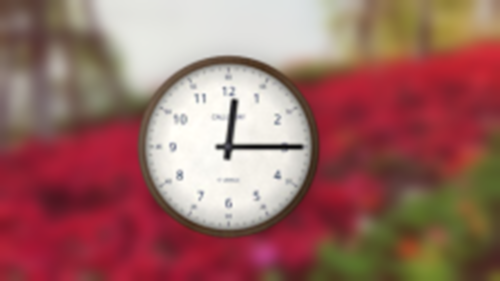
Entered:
12:15
